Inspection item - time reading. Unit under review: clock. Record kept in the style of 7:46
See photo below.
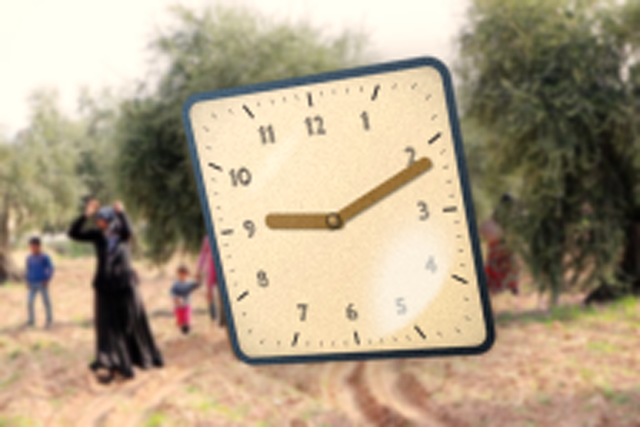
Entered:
9:11
